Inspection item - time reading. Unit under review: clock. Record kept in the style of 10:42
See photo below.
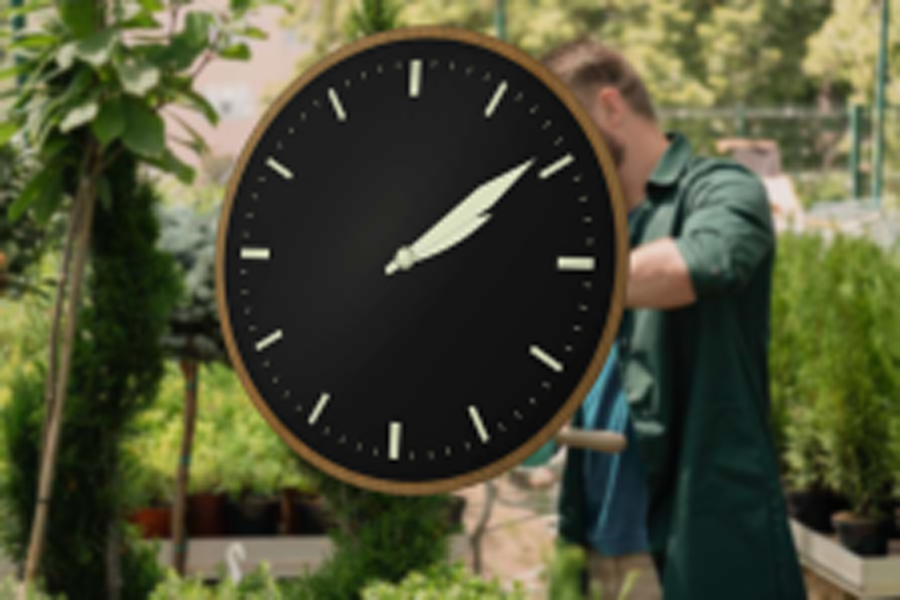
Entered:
2:09
